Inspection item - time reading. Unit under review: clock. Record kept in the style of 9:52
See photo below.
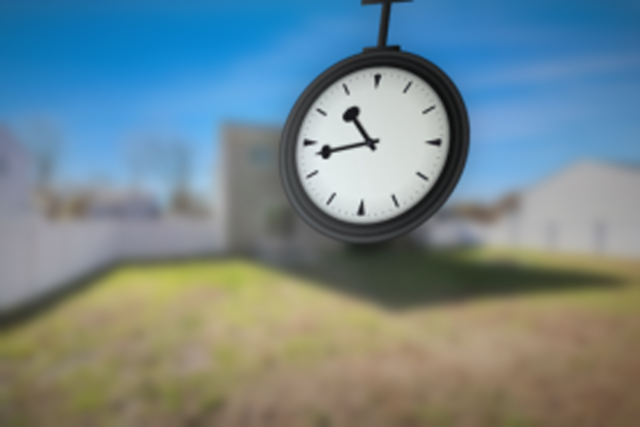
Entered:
10:43
